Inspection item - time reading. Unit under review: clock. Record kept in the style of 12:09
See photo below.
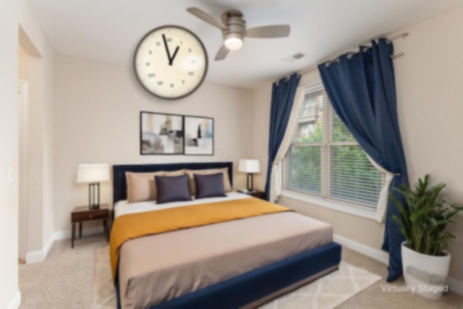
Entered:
12:58
